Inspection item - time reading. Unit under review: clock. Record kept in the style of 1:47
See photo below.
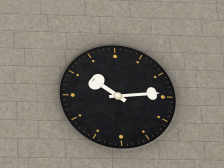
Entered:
10:14
